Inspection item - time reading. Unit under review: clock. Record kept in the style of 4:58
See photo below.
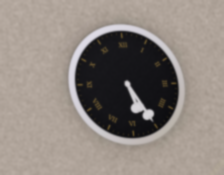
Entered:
5:25
